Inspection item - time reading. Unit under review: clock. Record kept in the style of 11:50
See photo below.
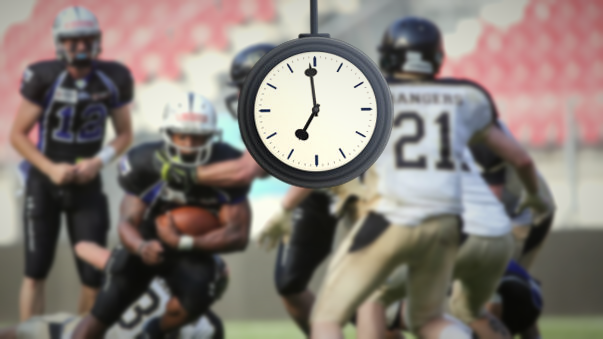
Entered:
6:59
